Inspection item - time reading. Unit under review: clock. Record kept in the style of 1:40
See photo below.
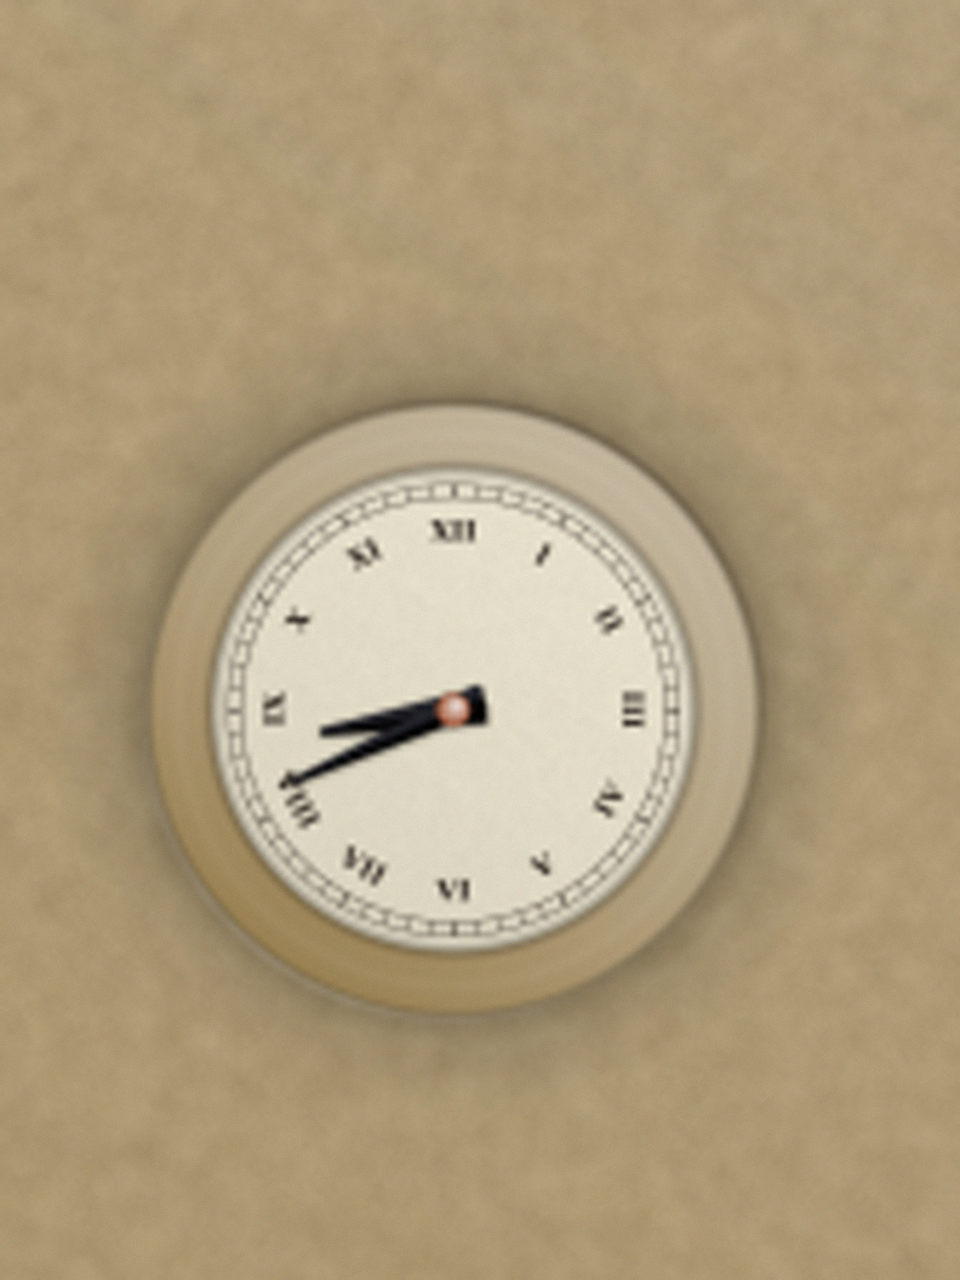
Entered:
8:41
